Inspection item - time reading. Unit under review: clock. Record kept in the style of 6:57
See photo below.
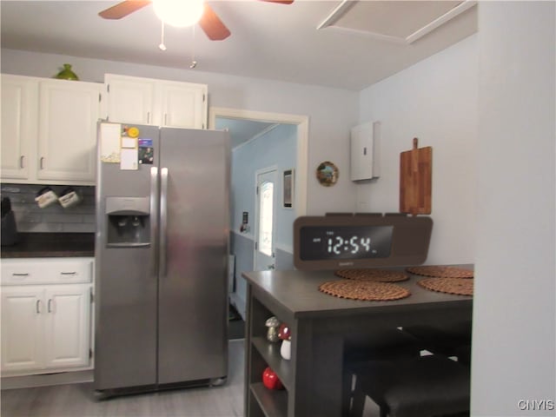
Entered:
12:54
